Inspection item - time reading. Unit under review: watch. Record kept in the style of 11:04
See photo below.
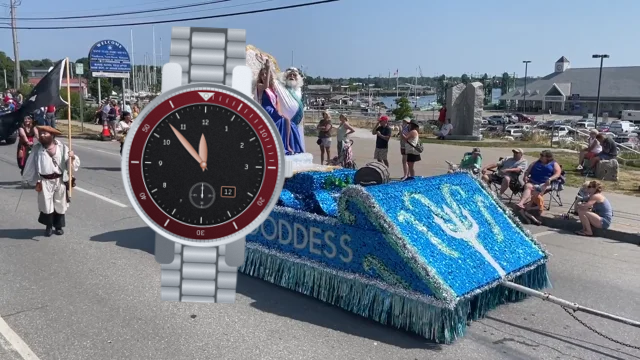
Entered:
11:53
